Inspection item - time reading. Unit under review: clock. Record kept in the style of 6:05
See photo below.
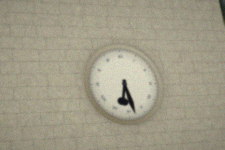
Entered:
6:28
